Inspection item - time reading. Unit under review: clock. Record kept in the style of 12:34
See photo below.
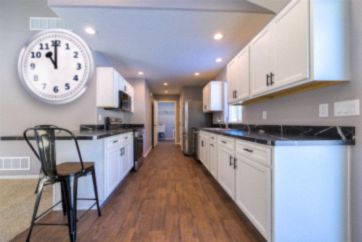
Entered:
11:00
